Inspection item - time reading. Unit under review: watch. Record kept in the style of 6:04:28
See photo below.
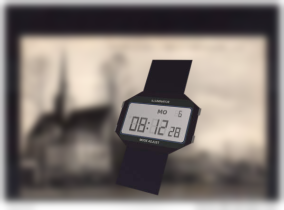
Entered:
8:12:28
